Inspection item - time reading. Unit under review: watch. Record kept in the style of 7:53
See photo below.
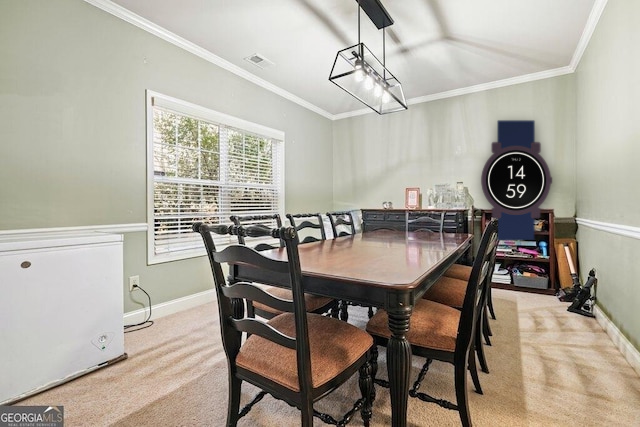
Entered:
14:59
